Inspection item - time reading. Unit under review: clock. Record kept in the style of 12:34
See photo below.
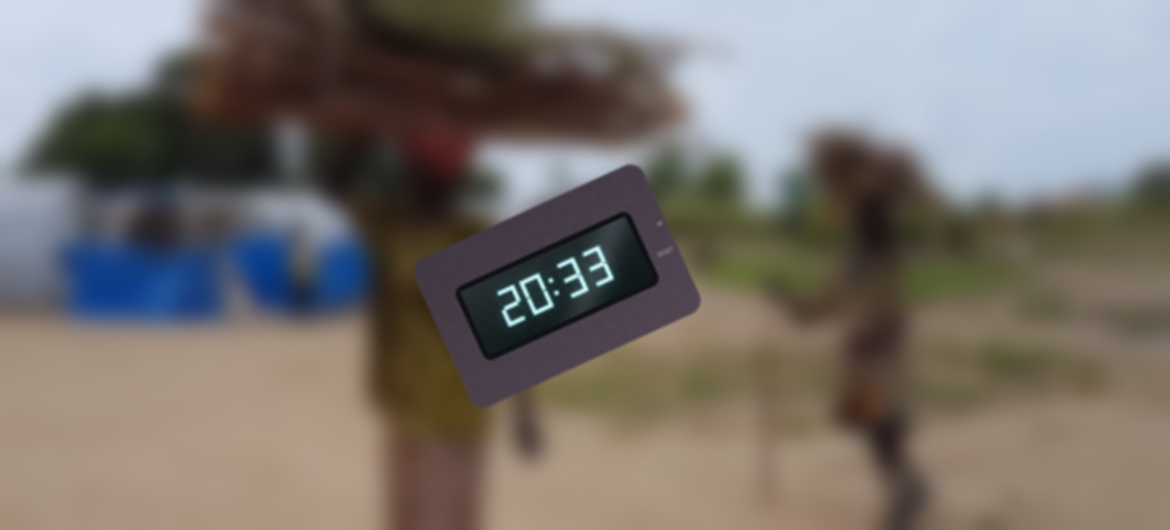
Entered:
20:33
